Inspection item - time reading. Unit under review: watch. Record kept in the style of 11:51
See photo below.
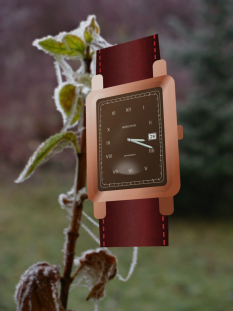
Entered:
3:19
